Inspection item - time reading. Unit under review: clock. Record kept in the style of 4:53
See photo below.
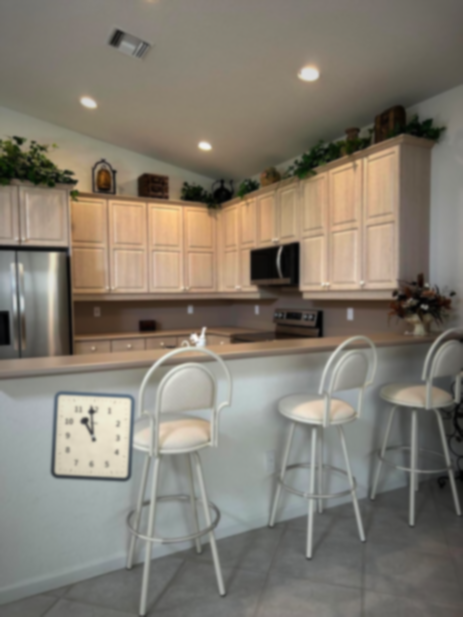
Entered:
10:59
